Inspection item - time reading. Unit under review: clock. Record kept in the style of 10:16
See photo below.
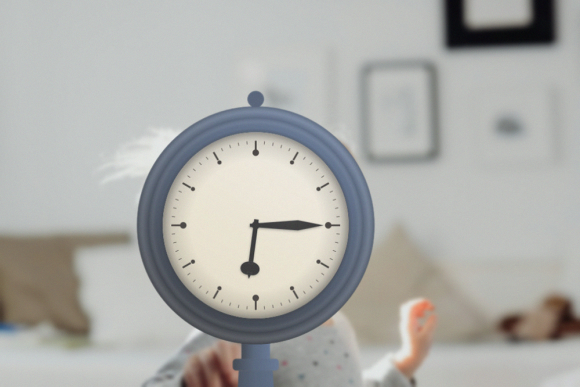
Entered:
6:15
